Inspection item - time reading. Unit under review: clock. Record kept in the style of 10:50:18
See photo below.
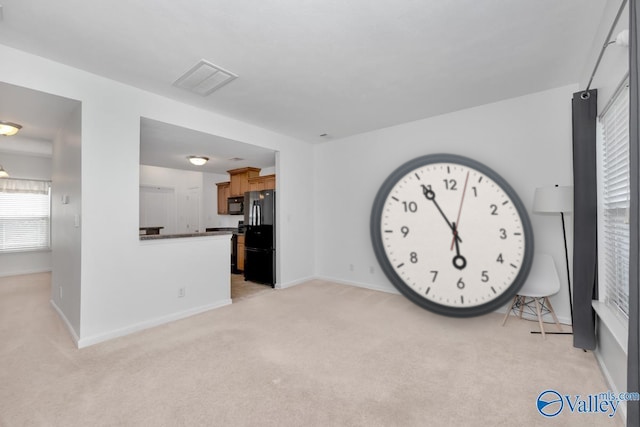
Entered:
5:55:03
